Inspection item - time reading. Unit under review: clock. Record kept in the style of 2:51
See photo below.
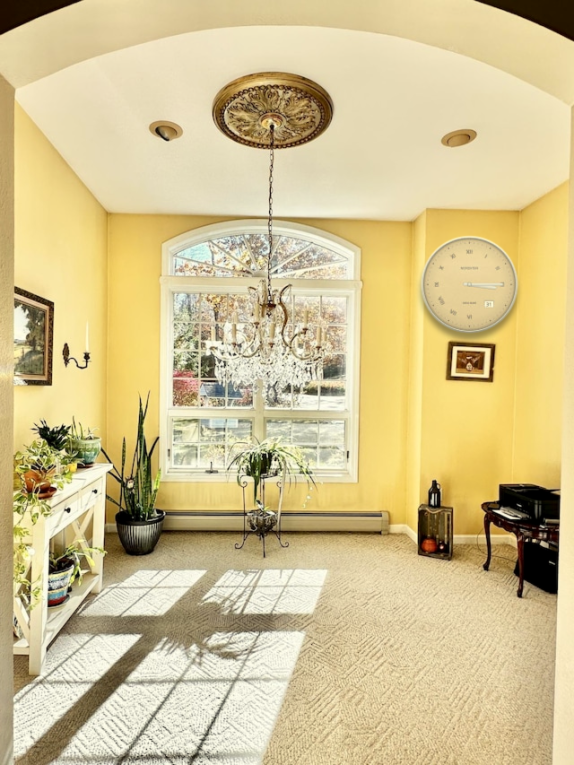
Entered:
3:15
